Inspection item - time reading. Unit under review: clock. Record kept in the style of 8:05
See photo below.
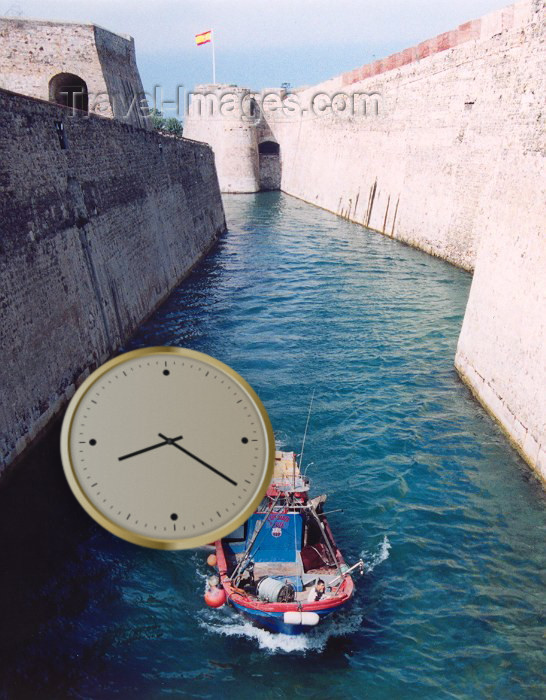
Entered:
8:21
